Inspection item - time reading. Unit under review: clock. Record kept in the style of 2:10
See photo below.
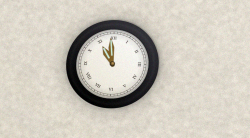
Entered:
10:59
